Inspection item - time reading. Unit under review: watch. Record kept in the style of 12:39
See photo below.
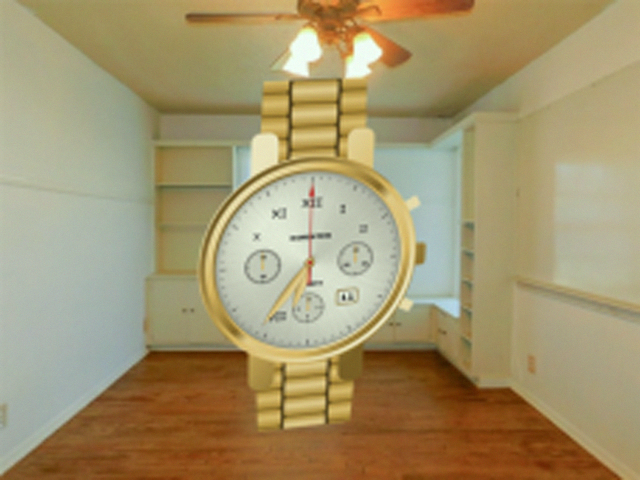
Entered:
6:36
